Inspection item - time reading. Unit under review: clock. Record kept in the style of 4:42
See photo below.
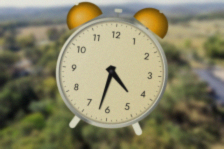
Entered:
4:32
